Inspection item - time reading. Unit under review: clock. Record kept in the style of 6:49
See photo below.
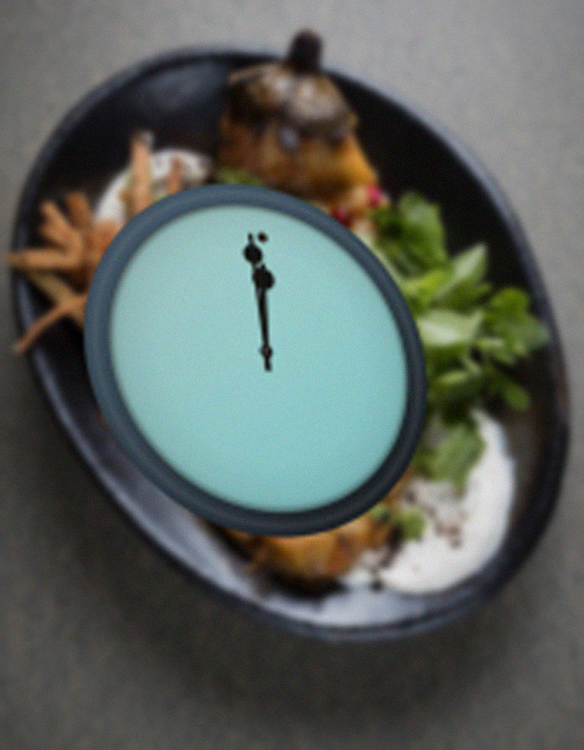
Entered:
11:59
